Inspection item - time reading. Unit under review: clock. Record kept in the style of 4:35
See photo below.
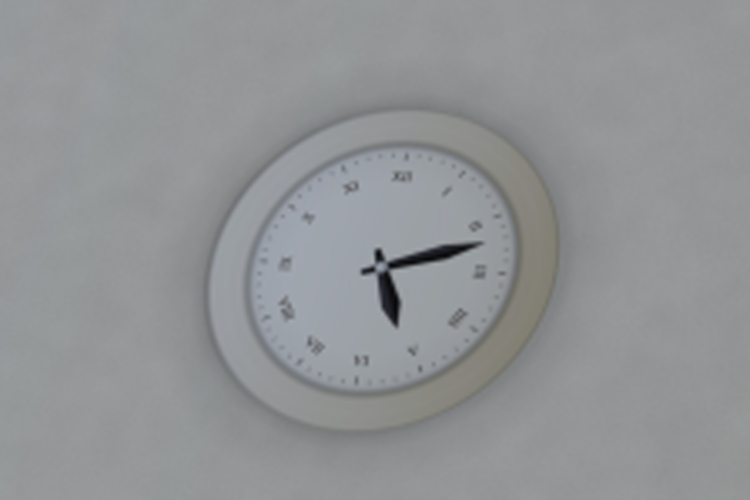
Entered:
5:12
